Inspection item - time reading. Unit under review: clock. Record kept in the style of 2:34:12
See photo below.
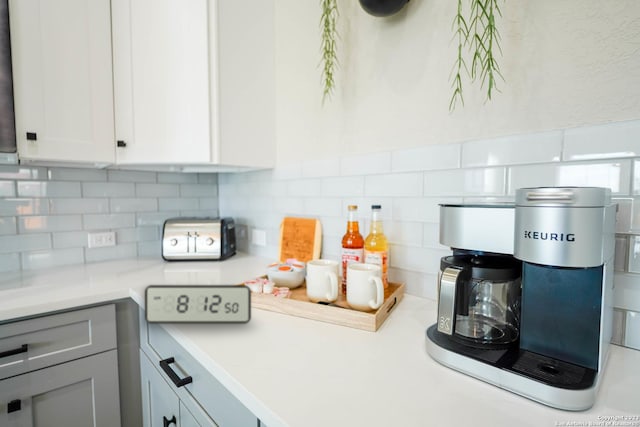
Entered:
8:12:50
